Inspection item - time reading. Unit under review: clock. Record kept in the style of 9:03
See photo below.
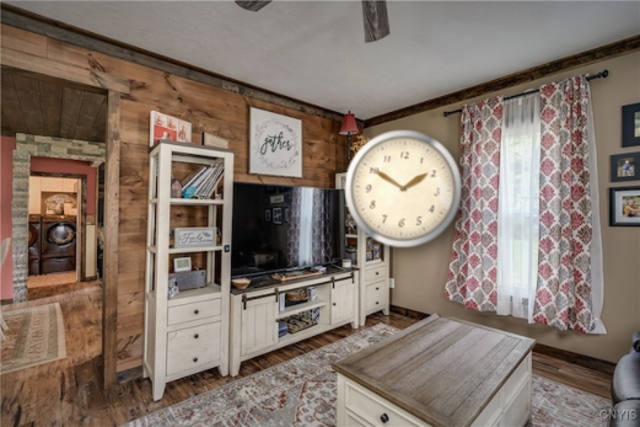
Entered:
1:50
